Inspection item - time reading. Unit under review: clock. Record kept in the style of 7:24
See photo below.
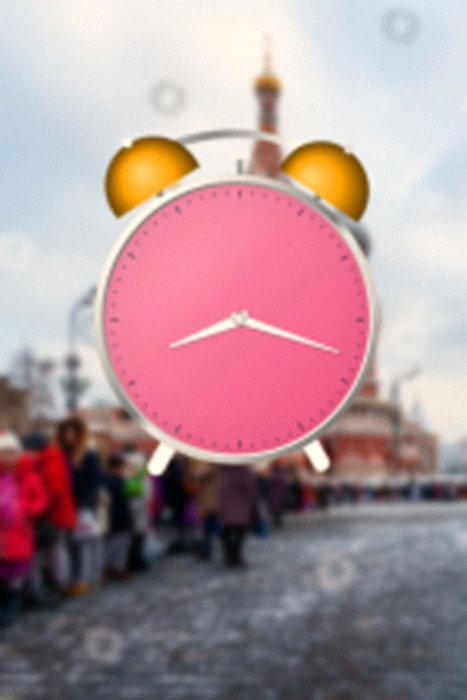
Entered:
8:18
